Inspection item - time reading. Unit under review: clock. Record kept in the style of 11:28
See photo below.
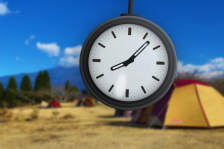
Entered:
8:07
